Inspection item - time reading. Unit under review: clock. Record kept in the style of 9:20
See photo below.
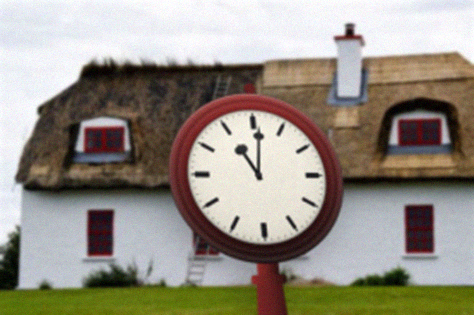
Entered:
11:01
